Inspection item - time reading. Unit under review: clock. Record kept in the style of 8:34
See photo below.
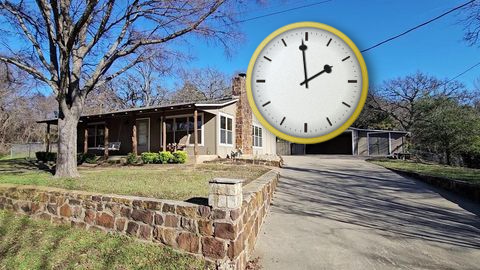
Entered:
1:59
